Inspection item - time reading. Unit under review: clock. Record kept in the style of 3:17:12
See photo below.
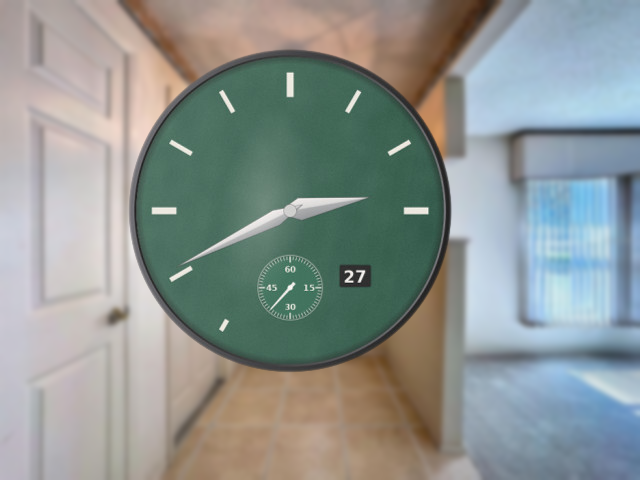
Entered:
2:40:37
